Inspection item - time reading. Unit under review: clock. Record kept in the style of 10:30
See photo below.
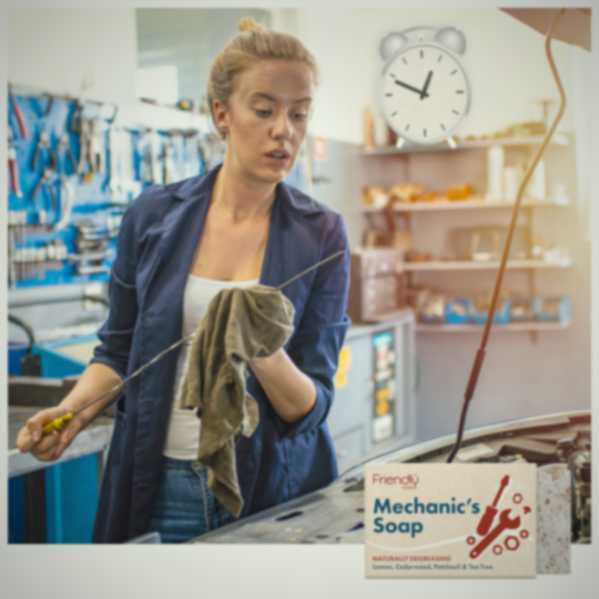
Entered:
12:49
